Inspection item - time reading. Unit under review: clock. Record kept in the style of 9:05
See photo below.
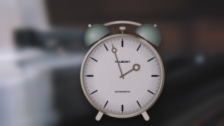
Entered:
1:57
